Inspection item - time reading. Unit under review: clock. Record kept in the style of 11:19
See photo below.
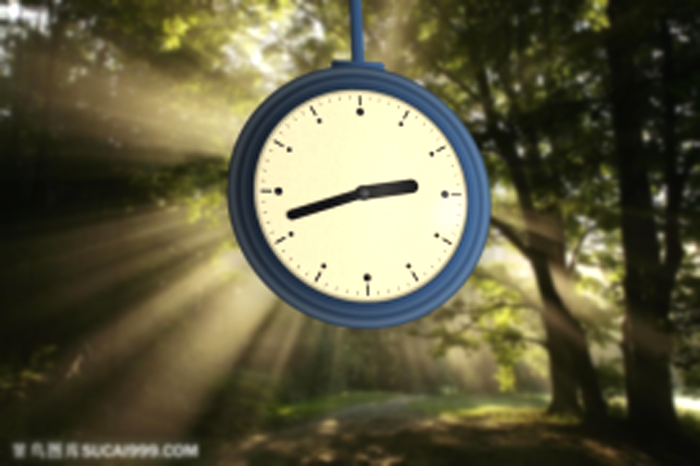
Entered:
2:42
